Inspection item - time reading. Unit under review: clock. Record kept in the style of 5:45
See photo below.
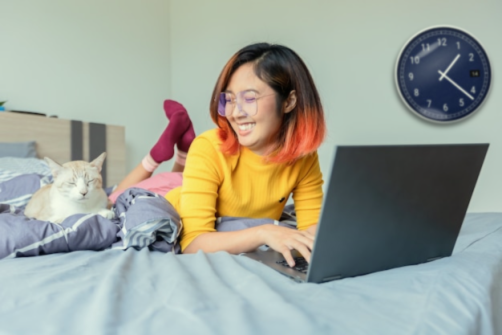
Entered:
1:22
